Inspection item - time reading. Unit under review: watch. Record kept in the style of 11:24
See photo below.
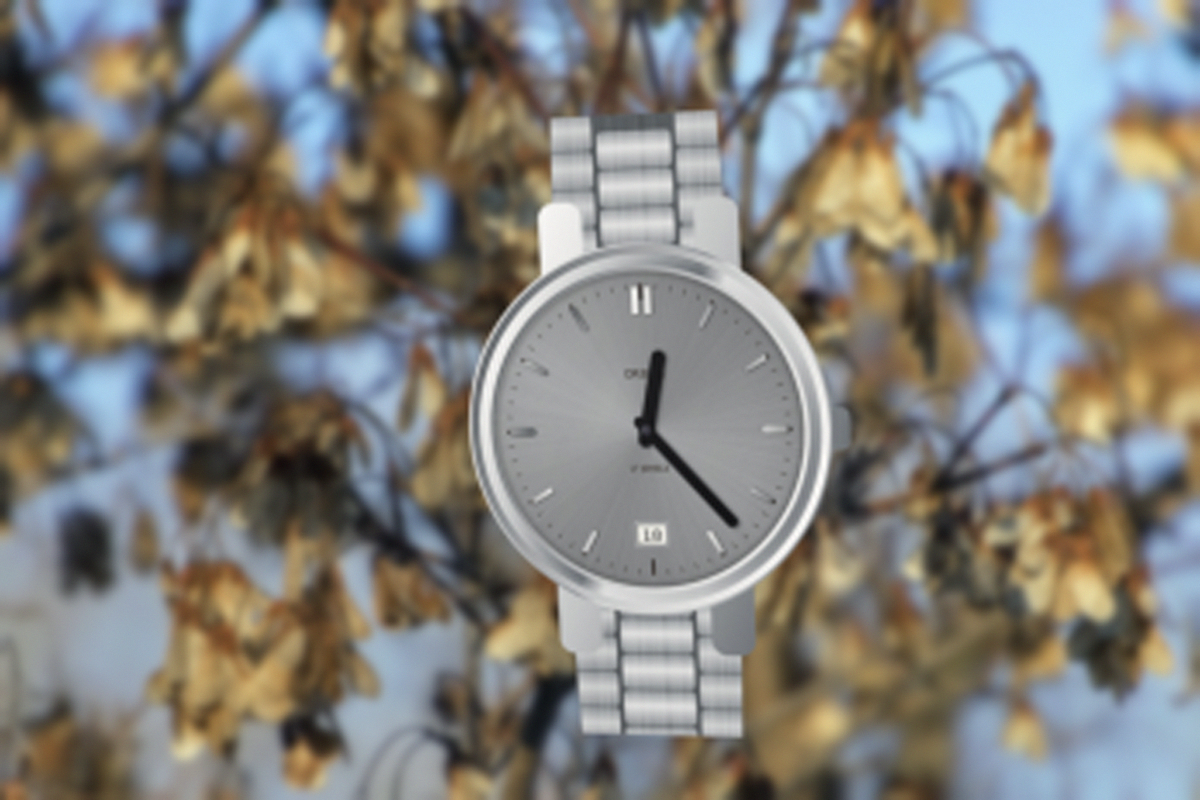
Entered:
12:23
